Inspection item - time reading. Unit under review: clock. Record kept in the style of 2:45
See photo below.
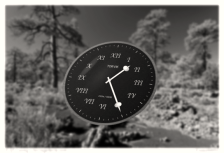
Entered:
1:25
